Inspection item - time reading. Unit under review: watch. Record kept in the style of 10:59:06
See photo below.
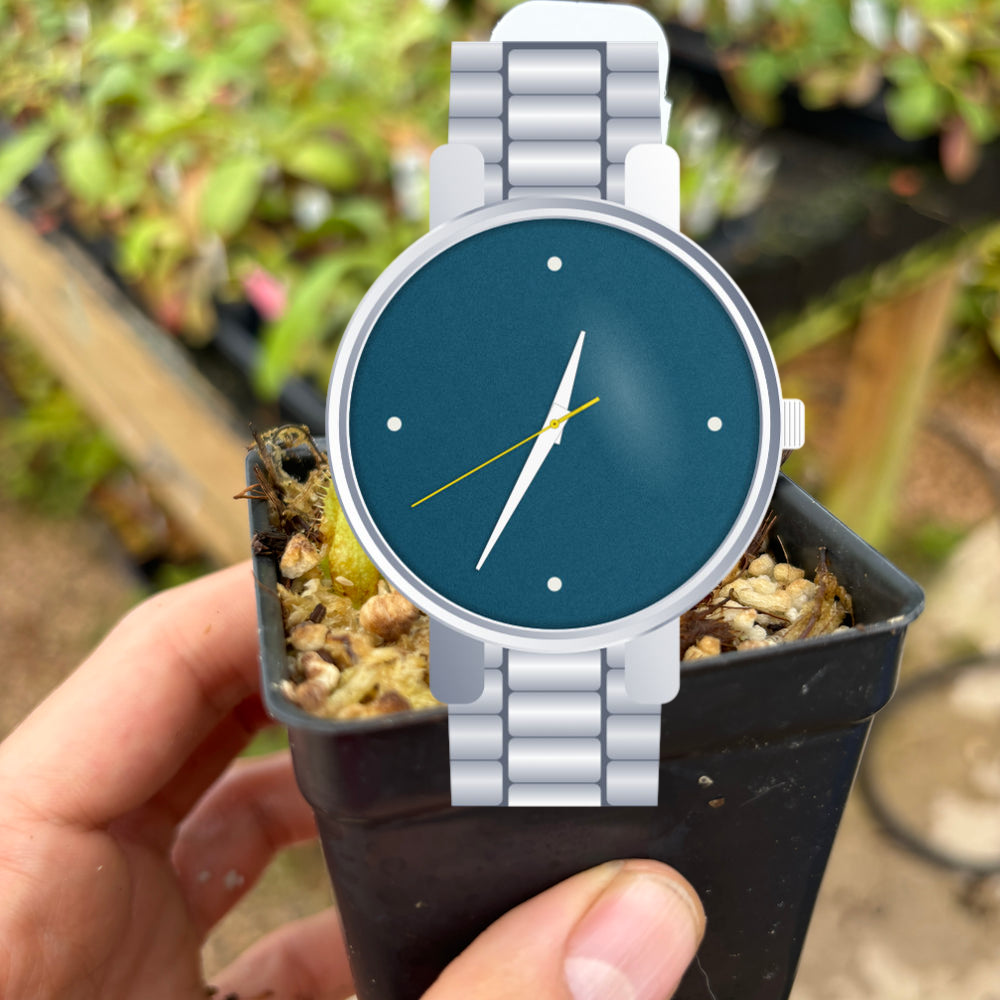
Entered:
12:34:40
